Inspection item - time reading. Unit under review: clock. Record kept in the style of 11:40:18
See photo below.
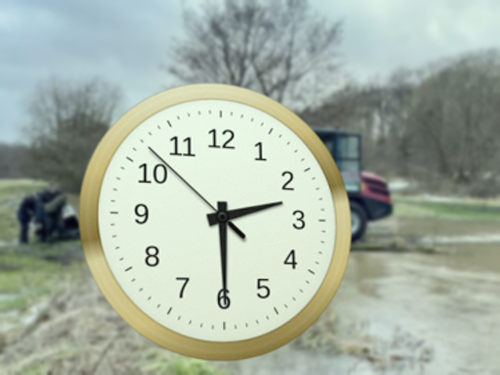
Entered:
2:29:52
